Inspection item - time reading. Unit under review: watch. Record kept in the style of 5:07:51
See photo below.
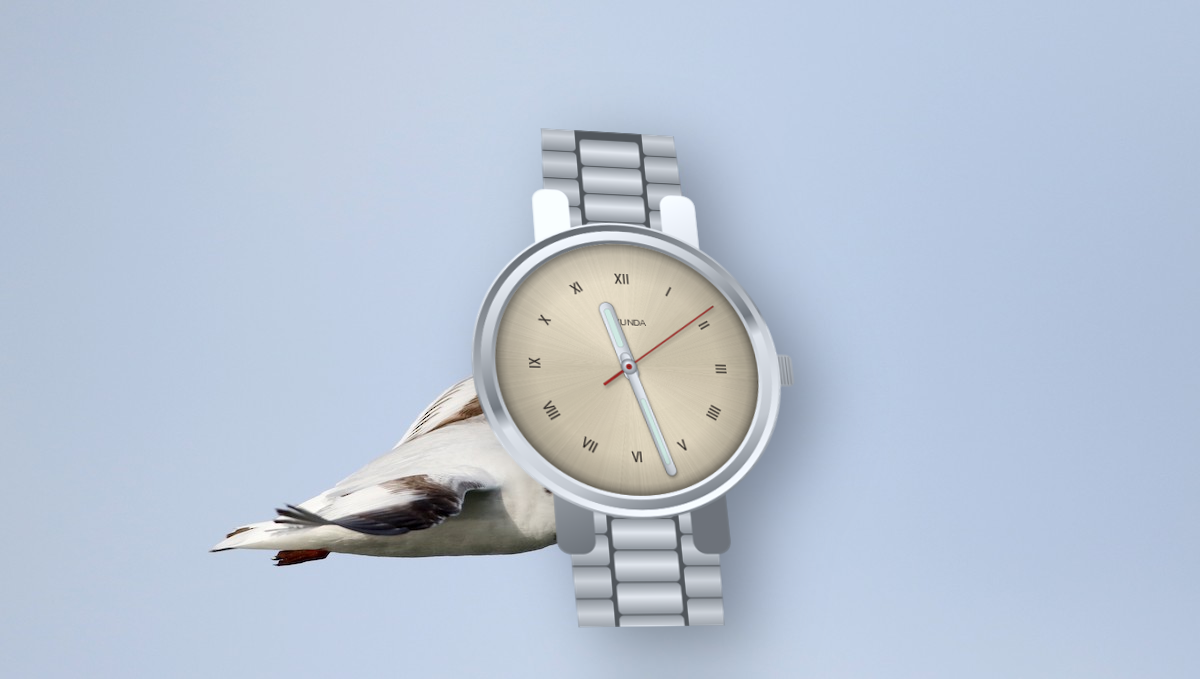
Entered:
11:27:09
